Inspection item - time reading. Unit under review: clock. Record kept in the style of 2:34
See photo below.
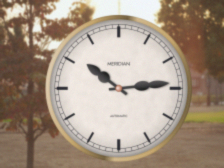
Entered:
10:14
